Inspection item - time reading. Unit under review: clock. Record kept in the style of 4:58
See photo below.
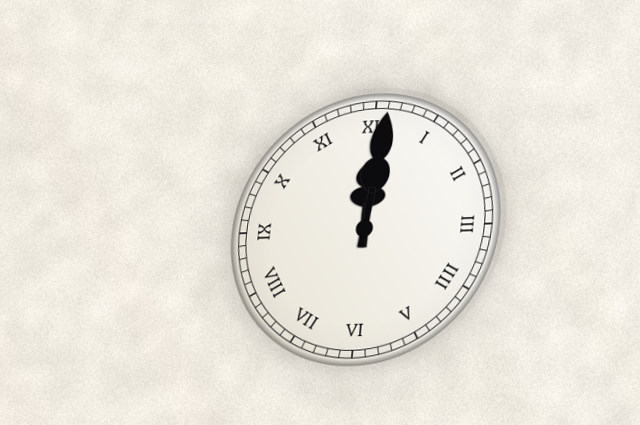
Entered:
12:01
